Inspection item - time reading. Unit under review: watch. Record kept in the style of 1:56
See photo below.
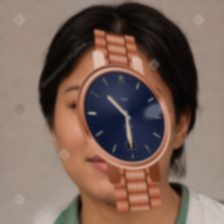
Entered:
10:30
